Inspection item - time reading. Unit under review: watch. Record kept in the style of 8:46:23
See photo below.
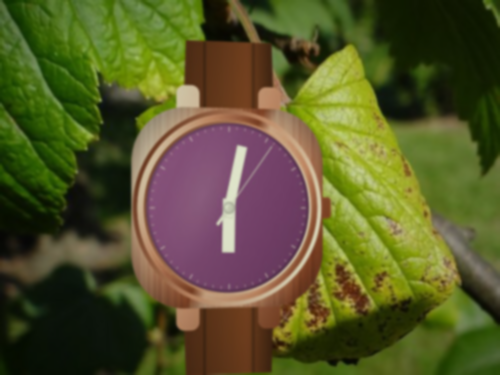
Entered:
6:02:06
